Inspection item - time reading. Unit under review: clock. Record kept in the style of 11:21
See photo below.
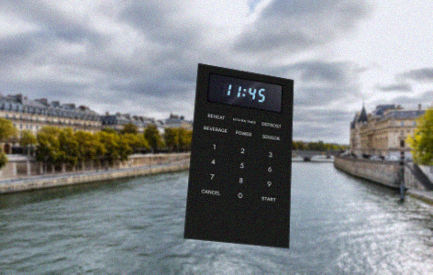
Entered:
11:45
